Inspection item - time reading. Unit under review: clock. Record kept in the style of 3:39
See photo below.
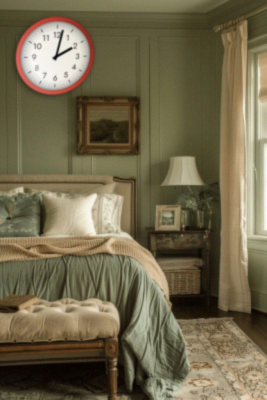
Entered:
2:02
